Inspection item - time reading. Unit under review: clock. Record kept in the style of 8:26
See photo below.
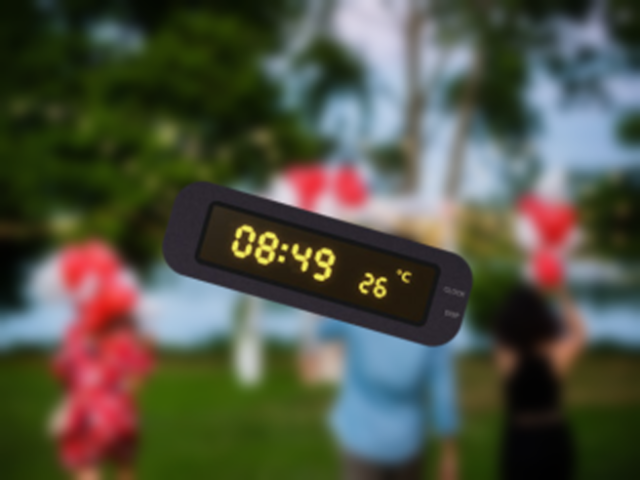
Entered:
8:49
